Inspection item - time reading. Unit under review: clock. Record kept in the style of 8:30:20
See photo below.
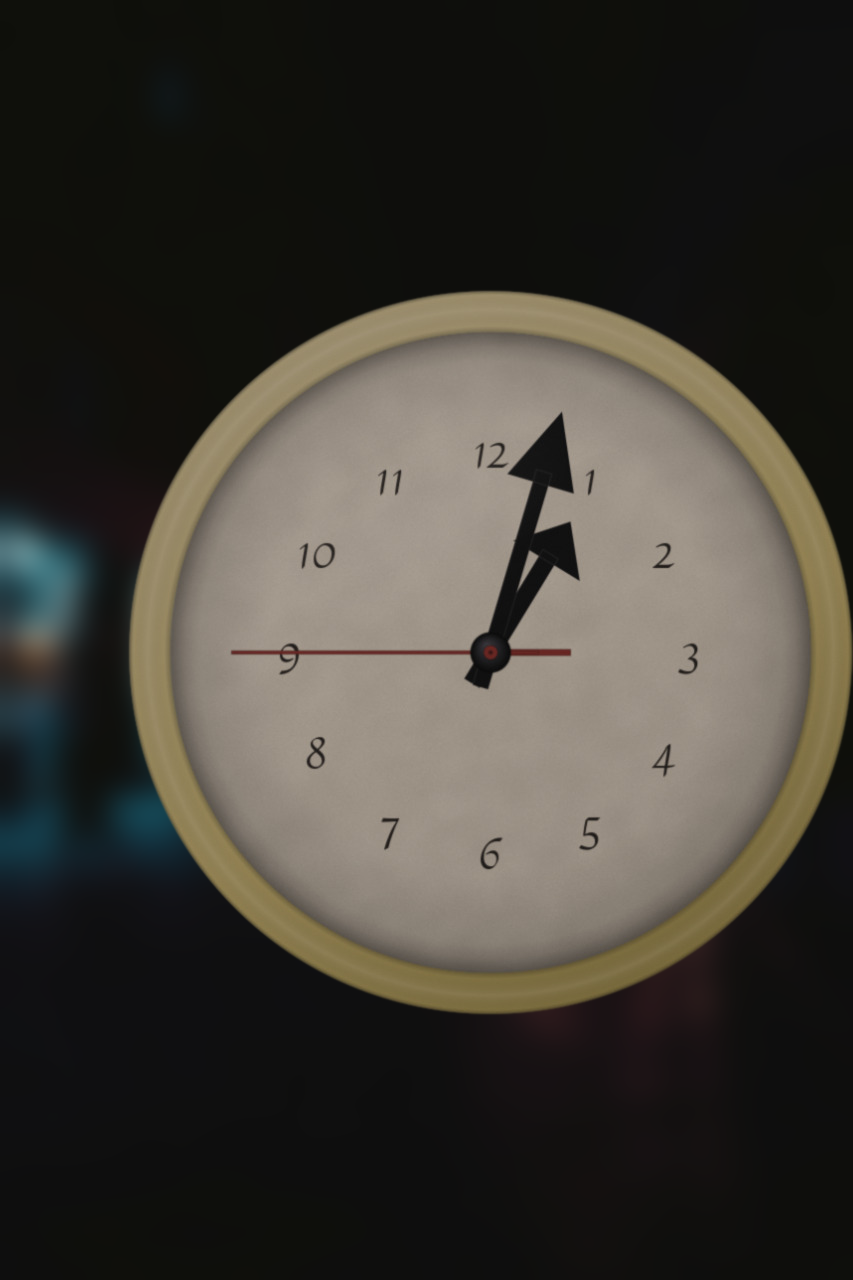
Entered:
1:02:45
